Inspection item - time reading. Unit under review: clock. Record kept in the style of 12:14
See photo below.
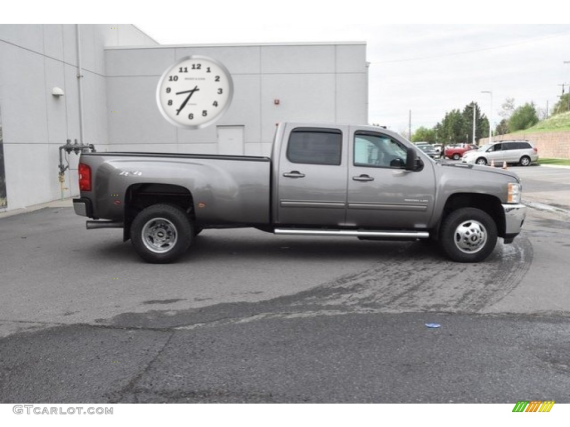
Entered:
8:35
